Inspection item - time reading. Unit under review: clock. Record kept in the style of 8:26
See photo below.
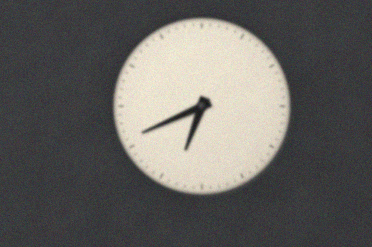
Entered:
6:41
